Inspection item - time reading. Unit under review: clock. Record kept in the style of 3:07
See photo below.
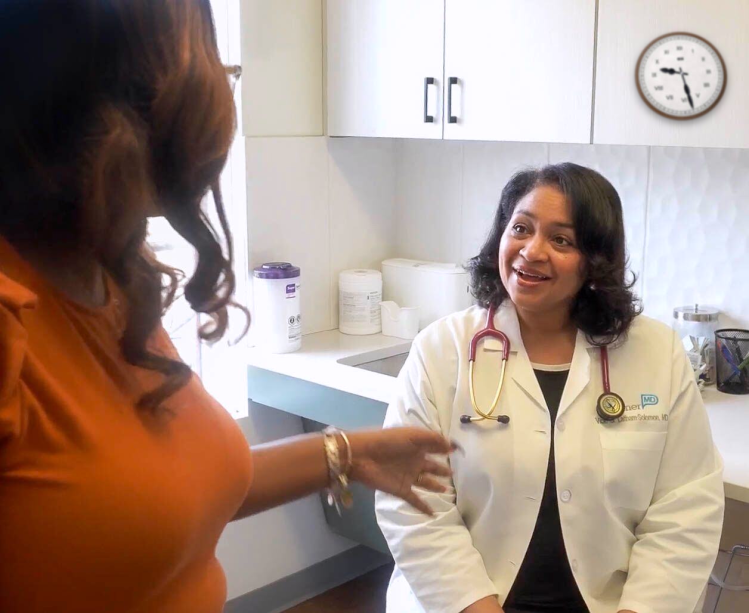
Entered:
9:28
